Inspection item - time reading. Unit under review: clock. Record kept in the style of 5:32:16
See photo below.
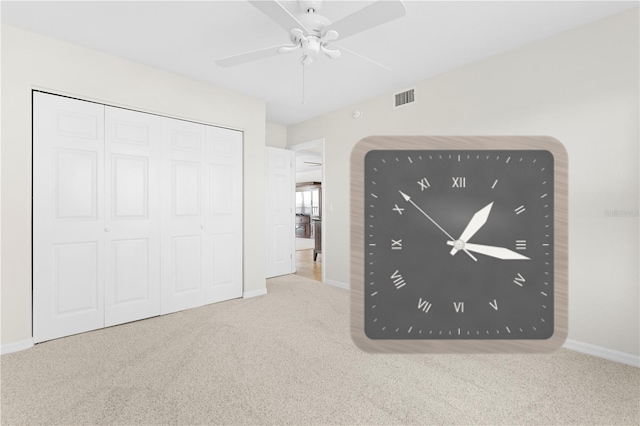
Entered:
1:16:52
